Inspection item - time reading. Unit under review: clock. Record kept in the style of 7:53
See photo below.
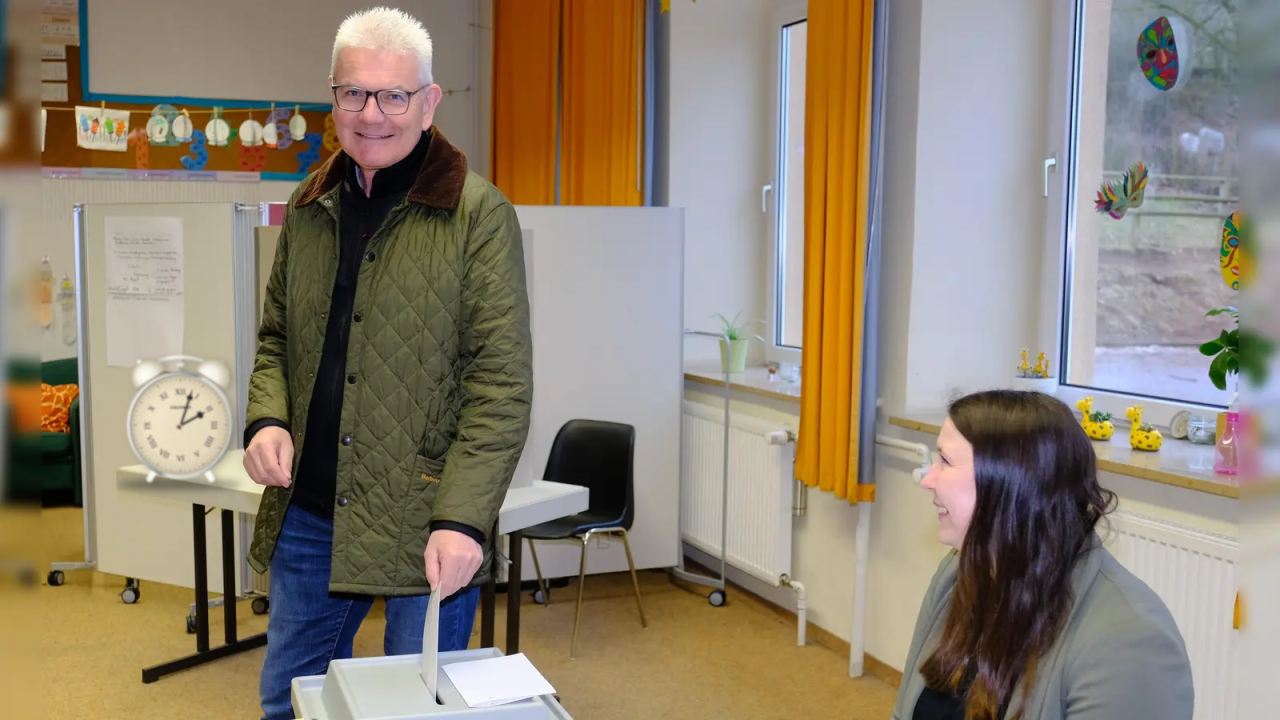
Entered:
2:03
